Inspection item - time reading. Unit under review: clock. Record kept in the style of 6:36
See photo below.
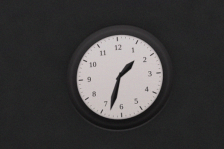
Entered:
1:33
